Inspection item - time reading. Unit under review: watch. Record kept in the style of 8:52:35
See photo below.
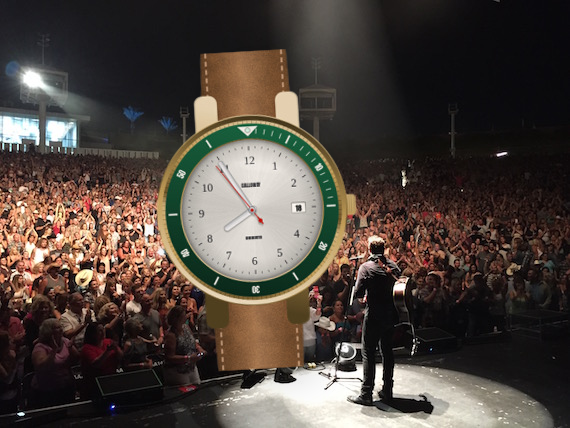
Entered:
7:54:54
